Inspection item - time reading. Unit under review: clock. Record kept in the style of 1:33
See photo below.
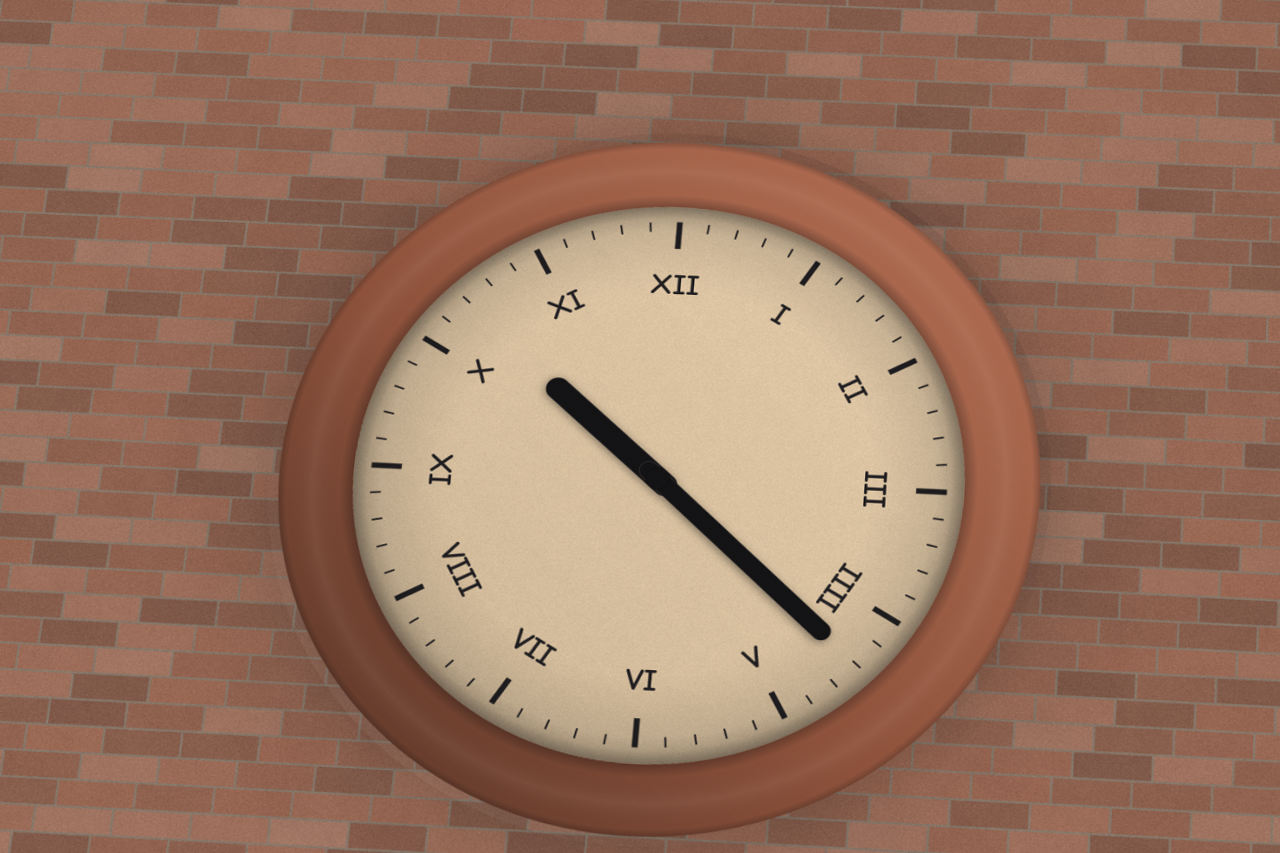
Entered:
10:22
